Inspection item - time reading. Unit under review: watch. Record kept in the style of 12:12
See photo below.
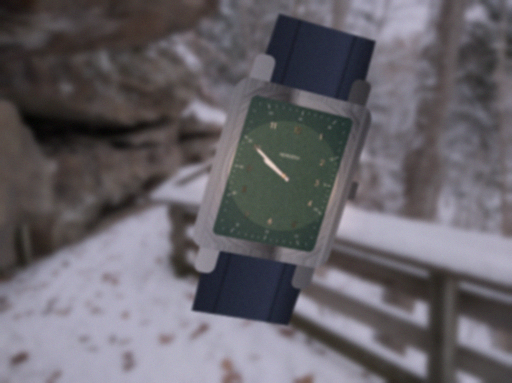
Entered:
9:50
